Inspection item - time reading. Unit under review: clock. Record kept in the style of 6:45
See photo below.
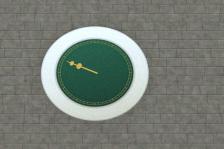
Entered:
9:49
